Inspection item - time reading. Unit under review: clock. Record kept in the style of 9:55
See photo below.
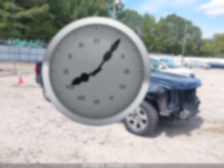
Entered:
8:06
